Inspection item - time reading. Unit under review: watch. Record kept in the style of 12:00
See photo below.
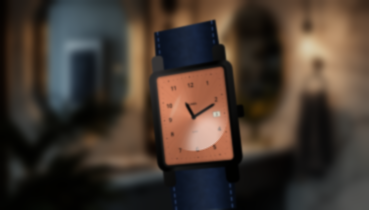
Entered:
11:11
